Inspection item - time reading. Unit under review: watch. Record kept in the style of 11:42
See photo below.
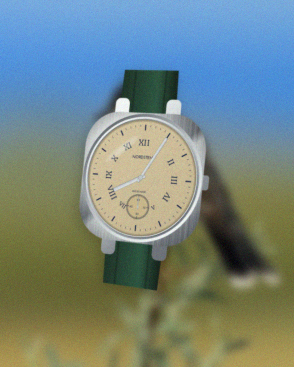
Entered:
8:05
